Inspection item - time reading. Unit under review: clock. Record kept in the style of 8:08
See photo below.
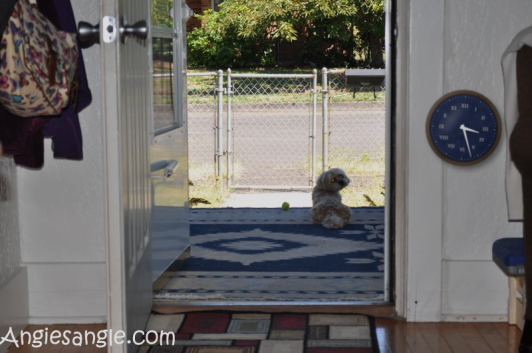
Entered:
3:27
